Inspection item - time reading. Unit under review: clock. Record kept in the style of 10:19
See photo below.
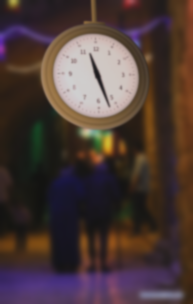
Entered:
11:27
